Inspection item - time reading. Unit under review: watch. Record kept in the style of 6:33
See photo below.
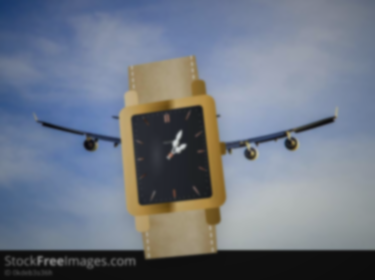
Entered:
2:05
